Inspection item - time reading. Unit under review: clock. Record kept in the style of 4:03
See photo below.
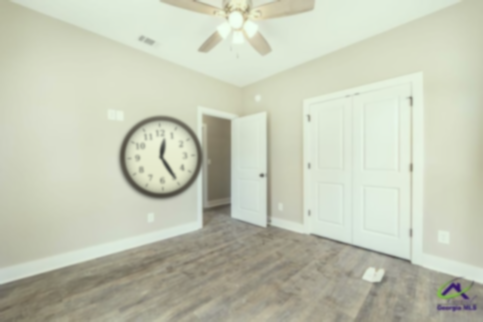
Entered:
12:25
